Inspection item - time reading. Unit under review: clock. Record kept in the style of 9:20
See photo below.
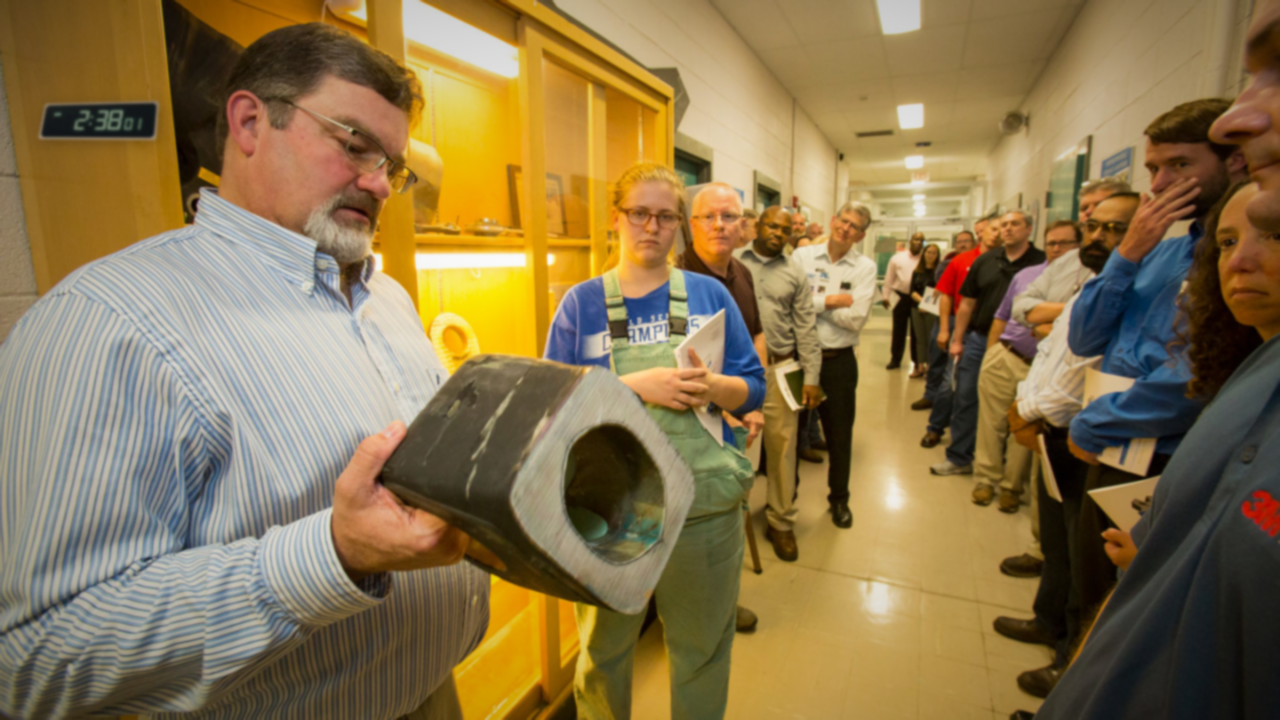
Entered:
2:38
